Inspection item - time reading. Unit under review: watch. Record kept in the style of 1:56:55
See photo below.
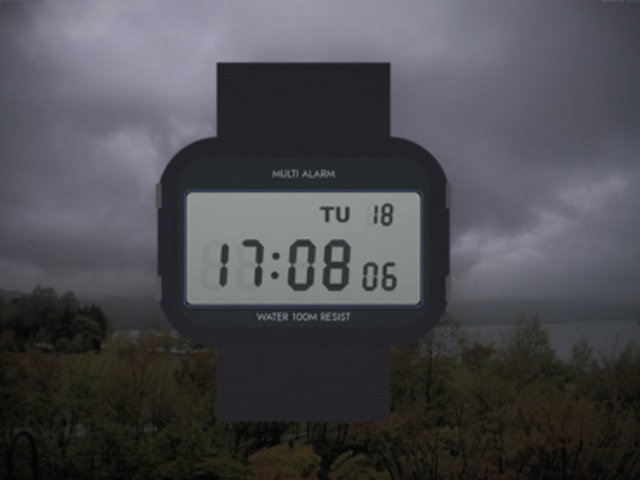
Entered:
17:08:06
